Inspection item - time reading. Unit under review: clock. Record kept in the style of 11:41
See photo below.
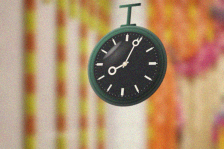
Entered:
8:04
